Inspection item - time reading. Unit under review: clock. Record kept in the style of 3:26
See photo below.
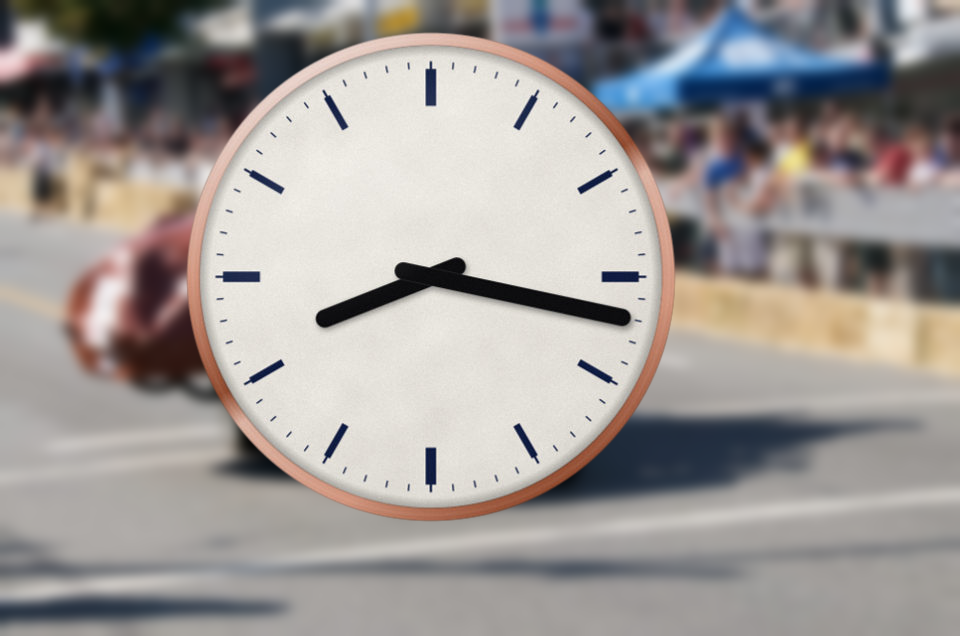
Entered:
8:17
